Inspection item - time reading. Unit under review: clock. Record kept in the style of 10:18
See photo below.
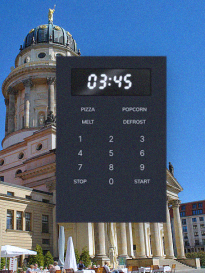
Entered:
3:45
